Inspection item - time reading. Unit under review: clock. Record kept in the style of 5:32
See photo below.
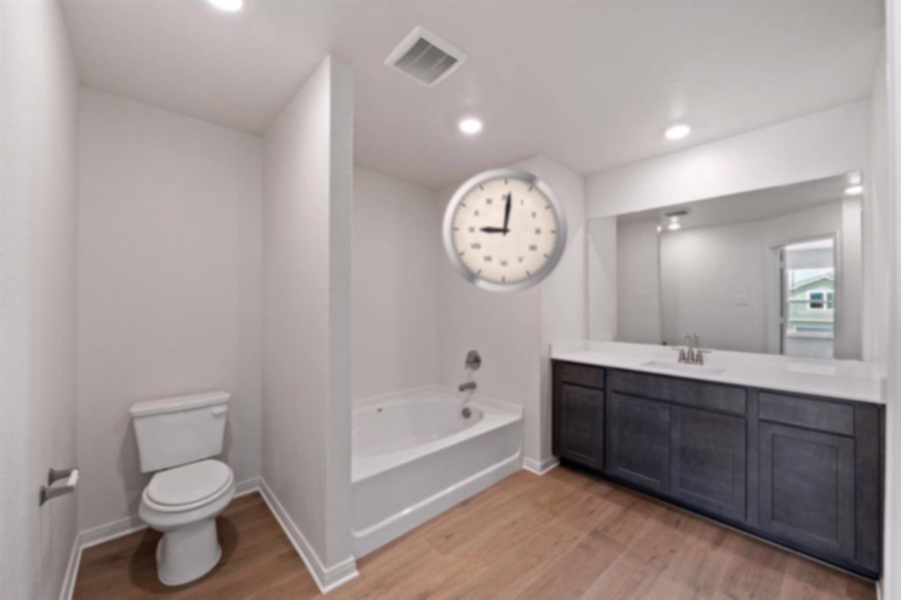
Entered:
9:01
